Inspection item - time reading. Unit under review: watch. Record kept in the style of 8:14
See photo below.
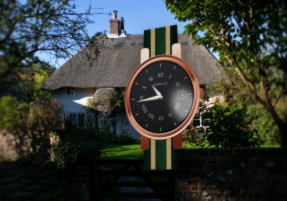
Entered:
10:44
